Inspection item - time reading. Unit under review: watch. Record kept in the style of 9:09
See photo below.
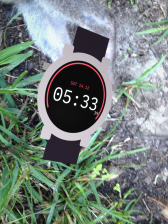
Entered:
5:33
